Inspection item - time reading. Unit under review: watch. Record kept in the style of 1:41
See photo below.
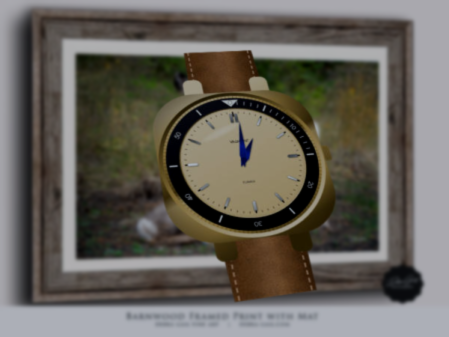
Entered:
1:01
